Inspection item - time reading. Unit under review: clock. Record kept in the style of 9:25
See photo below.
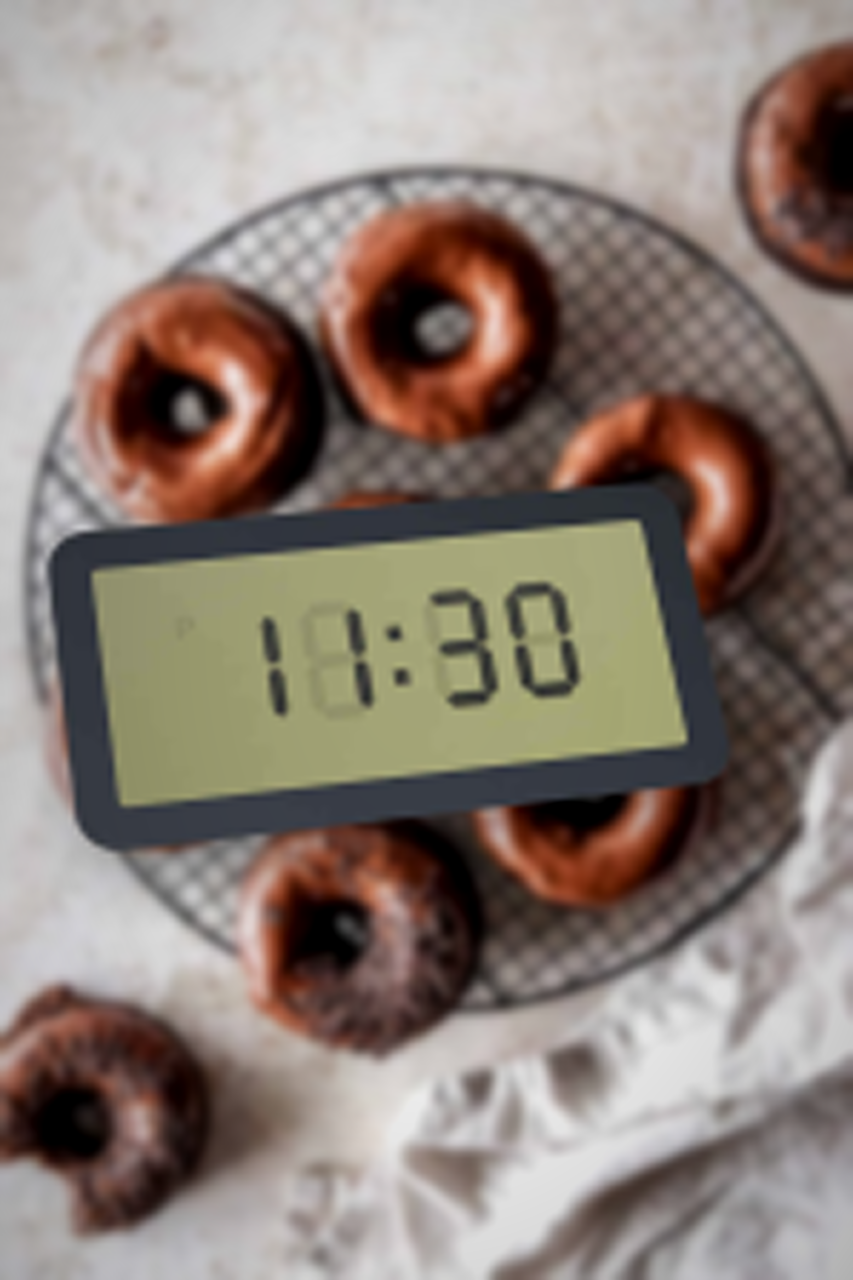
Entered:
11:30
